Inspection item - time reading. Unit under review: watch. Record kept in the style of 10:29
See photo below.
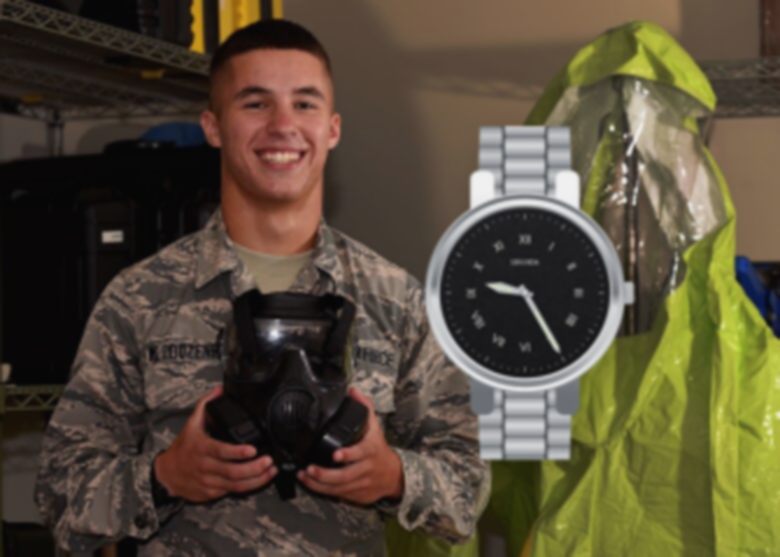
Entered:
9:25
